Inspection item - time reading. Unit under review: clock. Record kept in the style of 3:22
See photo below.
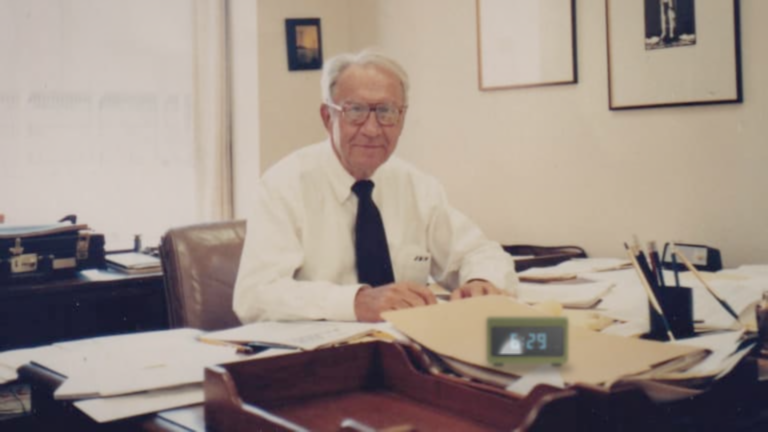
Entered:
6:29
